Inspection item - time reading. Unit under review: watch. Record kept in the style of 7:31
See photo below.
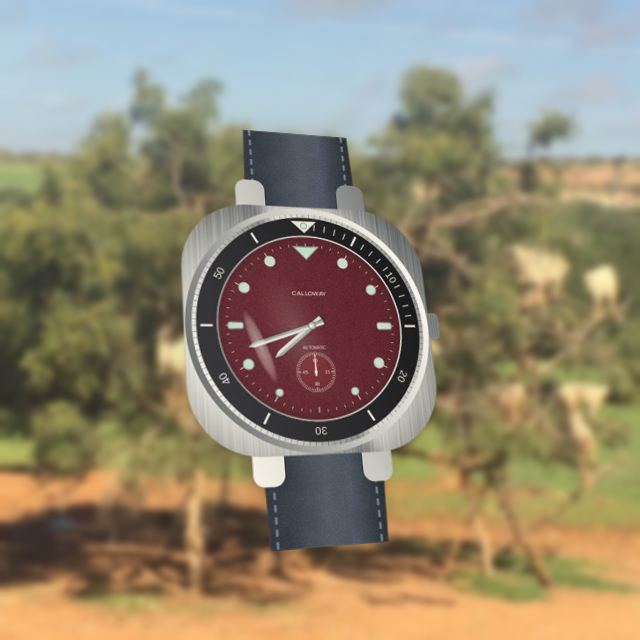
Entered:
7:42
